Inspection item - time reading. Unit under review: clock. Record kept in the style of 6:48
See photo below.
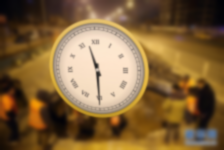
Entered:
11:30
